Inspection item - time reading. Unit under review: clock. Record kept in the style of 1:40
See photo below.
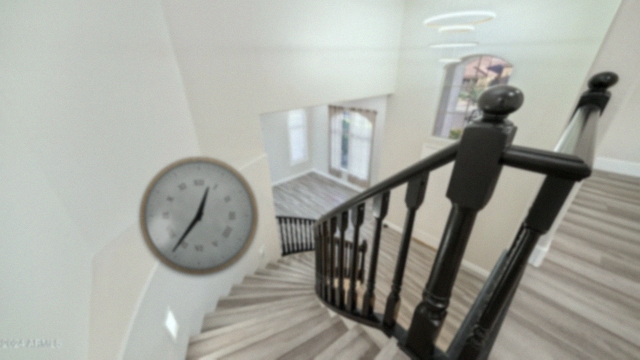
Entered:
12:36
